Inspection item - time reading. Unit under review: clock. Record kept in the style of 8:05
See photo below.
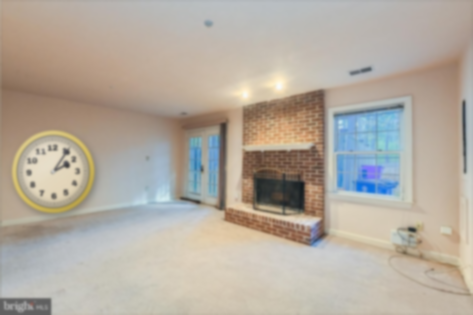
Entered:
2:06
